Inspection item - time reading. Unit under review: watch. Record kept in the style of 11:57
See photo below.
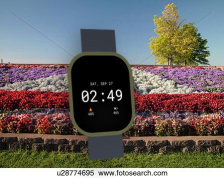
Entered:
2:49
